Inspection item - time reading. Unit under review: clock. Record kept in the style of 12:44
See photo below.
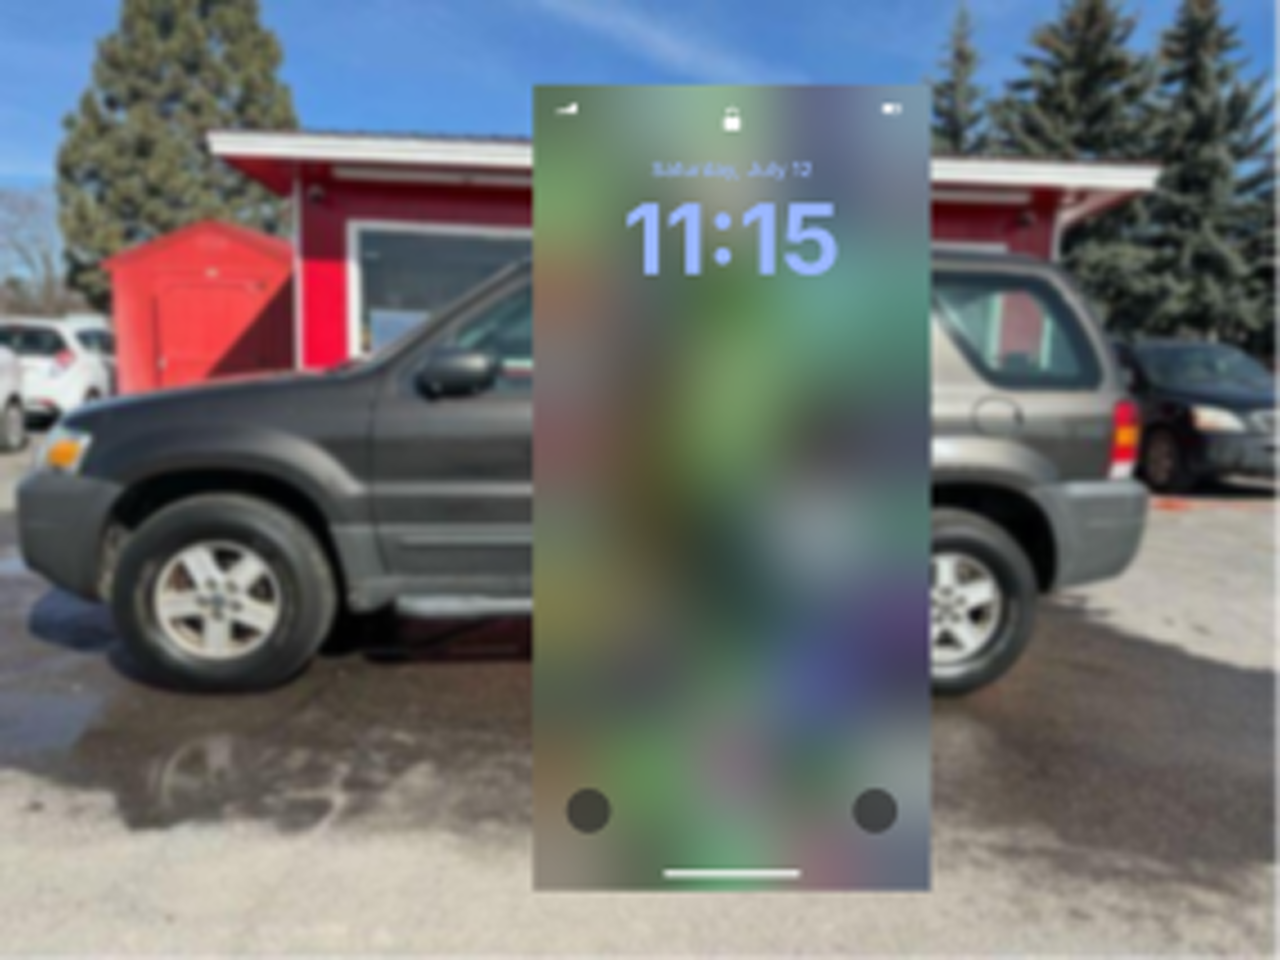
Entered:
11:15
